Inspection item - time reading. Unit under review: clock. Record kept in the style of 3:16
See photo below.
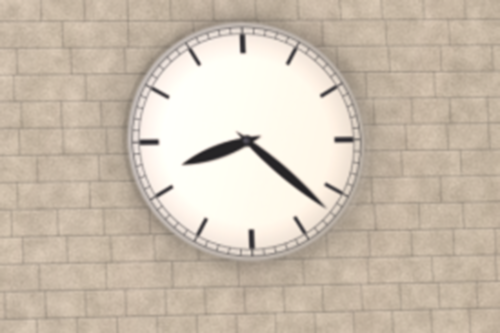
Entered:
8:22
